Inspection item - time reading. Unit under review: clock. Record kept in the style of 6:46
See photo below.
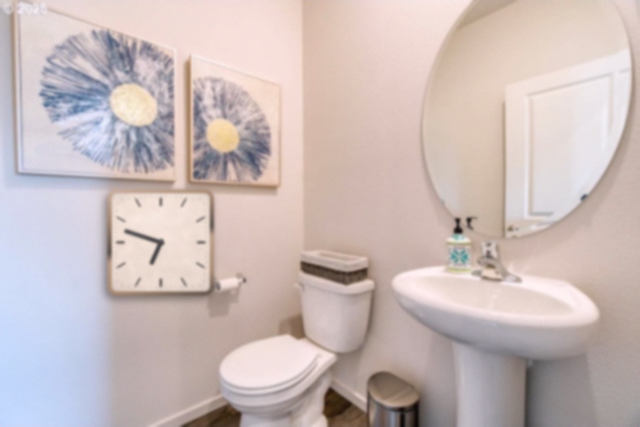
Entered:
6:48
